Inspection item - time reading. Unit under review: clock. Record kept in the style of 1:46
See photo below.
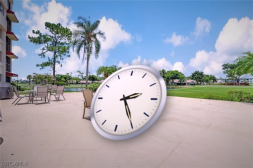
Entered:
2:25
